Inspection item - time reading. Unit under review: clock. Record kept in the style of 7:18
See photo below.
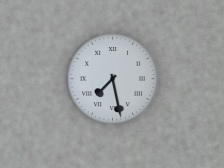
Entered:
7:28
